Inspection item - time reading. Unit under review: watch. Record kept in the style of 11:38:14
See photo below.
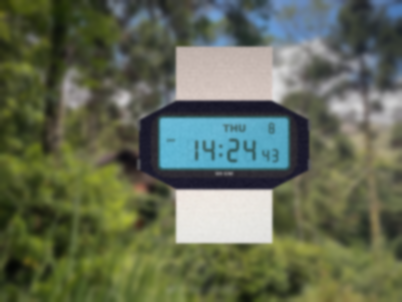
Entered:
14:24:43
